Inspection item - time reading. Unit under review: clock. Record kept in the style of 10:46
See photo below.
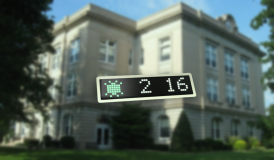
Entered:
2:16
